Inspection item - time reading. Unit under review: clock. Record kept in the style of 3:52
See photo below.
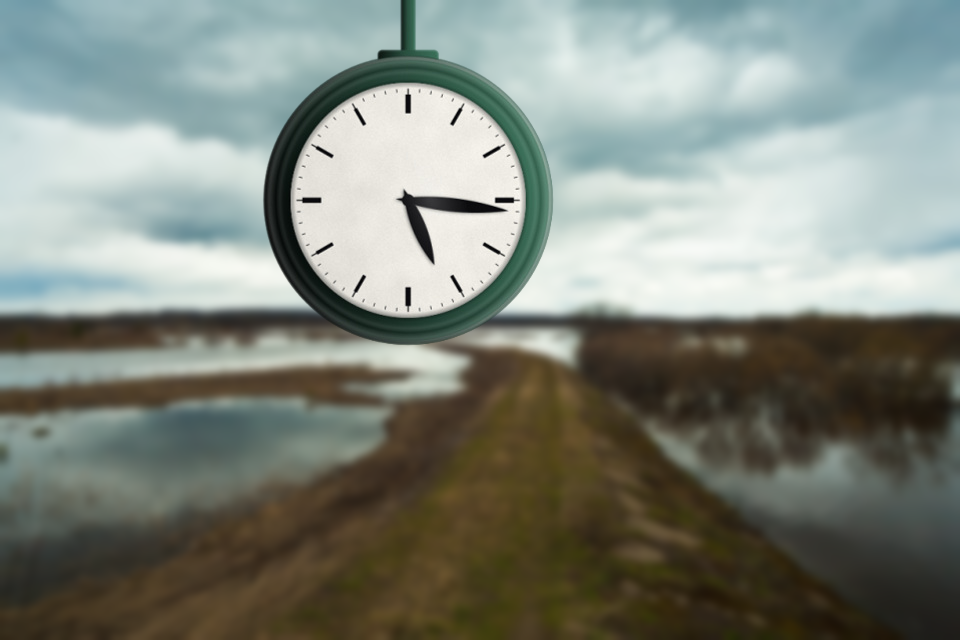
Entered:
5:16
